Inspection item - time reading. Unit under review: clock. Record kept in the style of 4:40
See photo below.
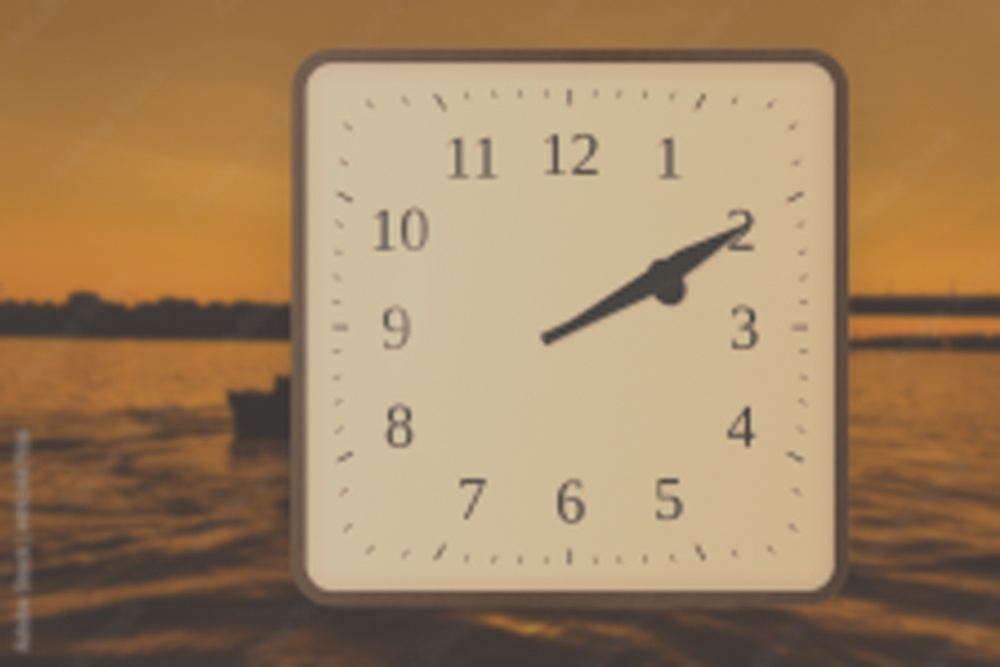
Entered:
2:10
